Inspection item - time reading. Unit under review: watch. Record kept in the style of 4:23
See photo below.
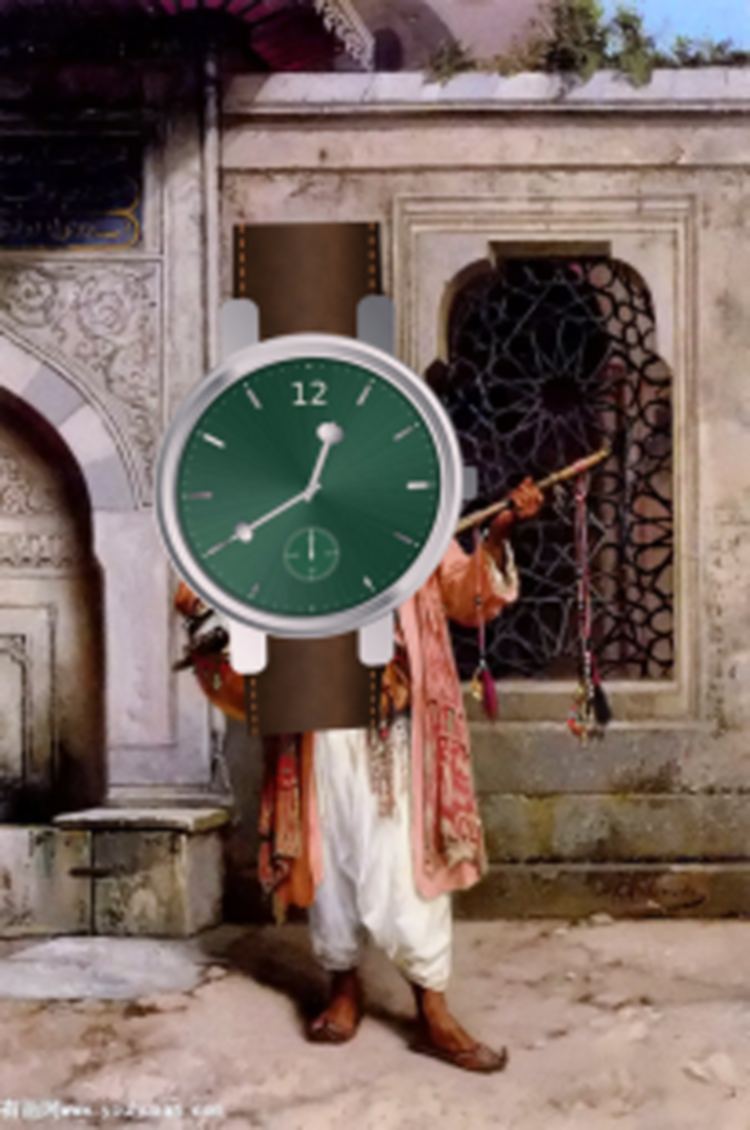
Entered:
12:40
